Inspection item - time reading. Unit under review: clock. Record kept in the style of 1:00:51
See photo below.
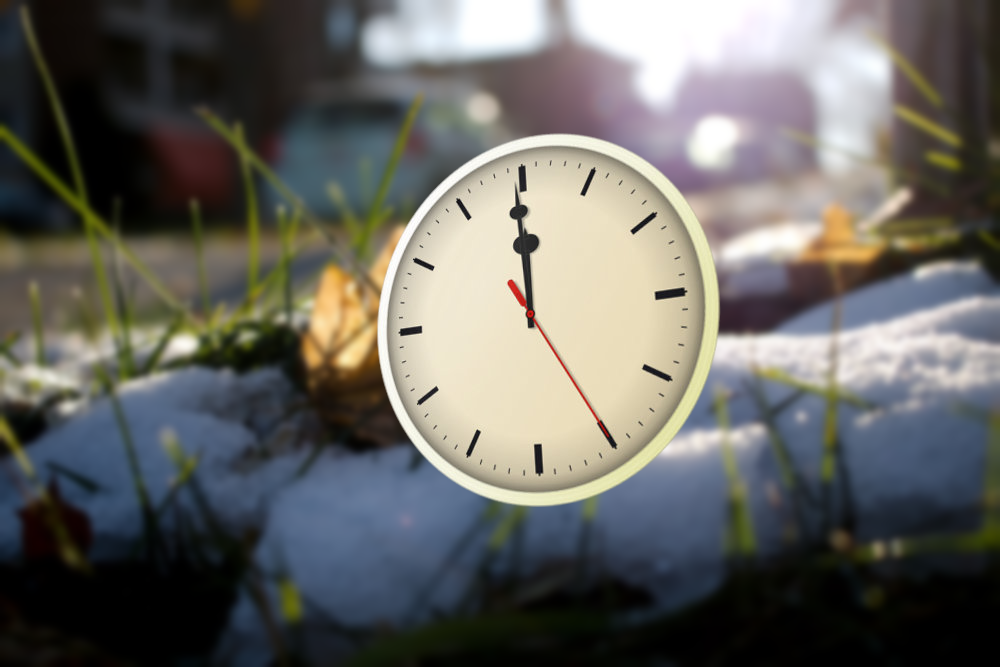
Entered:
11:59:25
